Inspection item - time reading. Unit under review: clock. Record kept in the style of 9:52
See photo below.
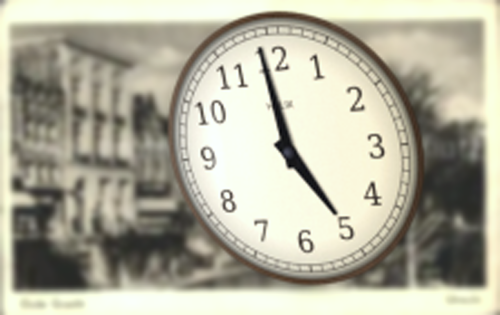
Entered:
4:59
